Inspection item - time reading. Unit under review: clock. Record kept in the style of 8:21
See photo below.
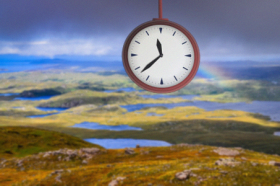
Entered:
11:38
